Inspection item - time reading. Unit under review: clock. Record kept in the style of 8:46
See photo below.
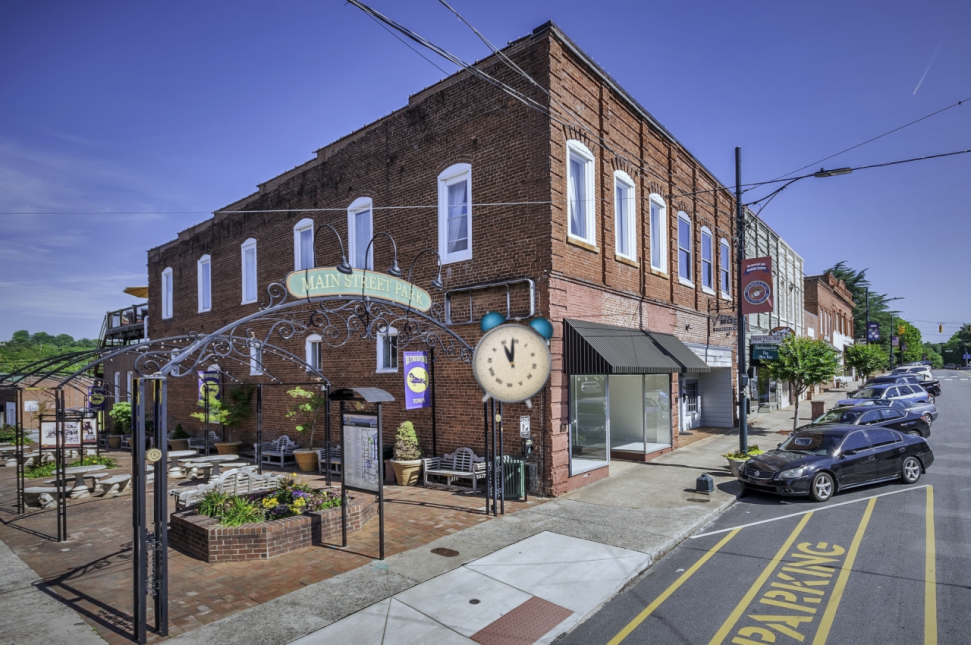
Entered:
10:59
